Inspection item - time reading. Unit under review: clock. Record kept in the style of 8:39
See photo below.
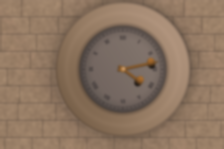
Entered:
4:13
